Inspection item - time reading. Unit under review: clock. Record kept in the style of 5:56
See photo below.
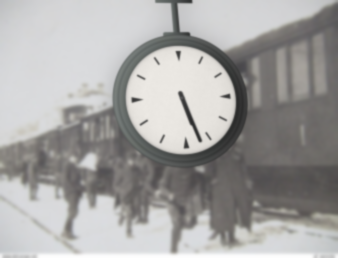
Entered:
5:27
